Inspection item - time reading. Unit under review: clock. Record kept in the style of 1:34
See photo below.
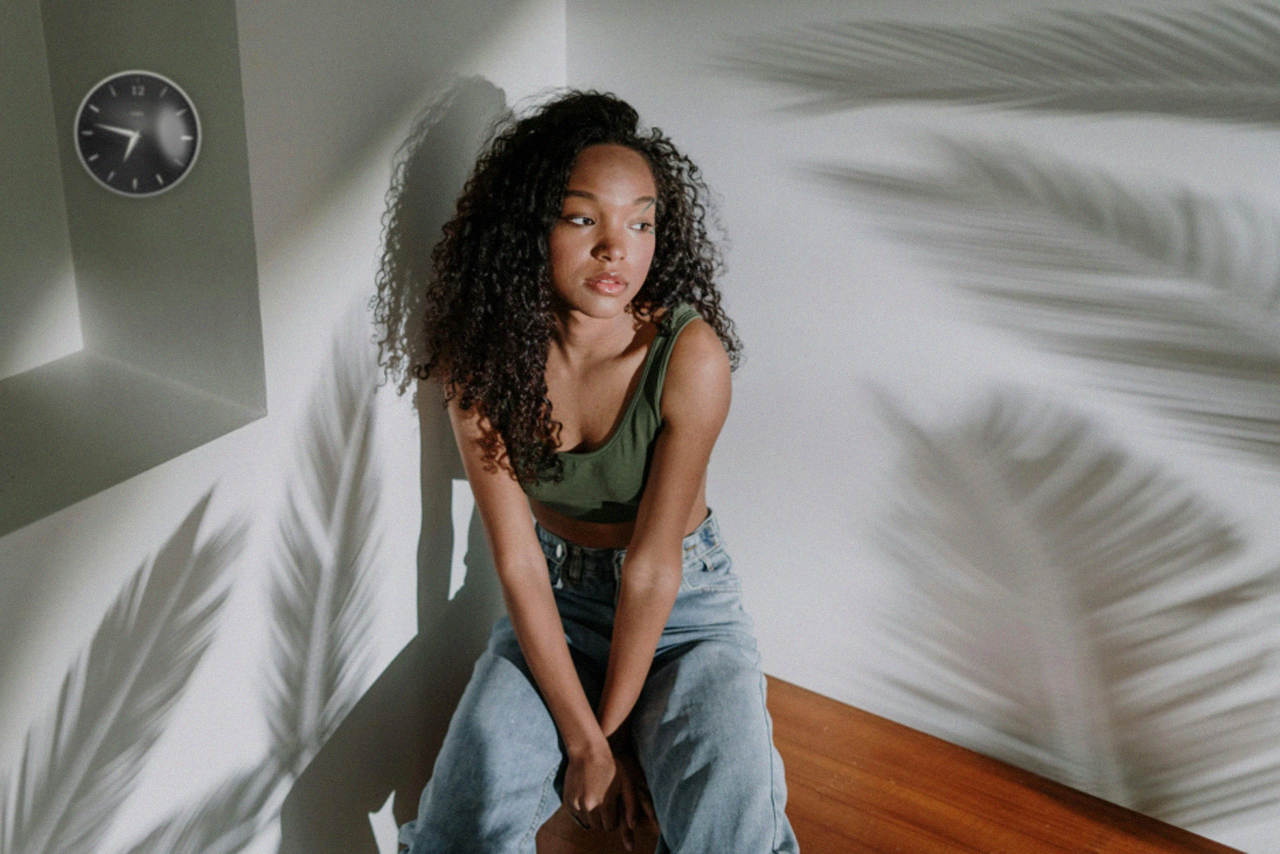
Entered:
6:47
